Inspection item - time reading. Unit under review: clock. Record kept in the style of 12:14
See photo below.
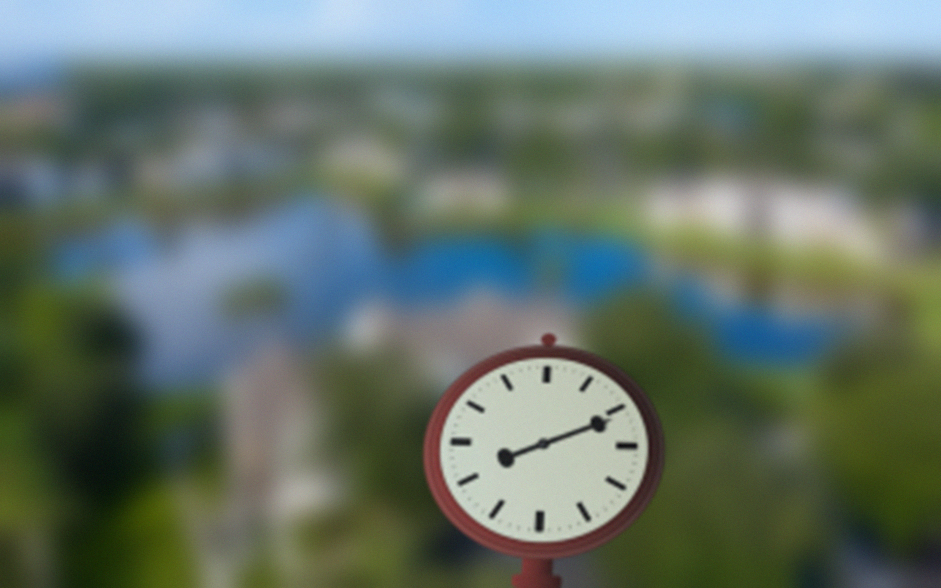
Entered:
8:11
